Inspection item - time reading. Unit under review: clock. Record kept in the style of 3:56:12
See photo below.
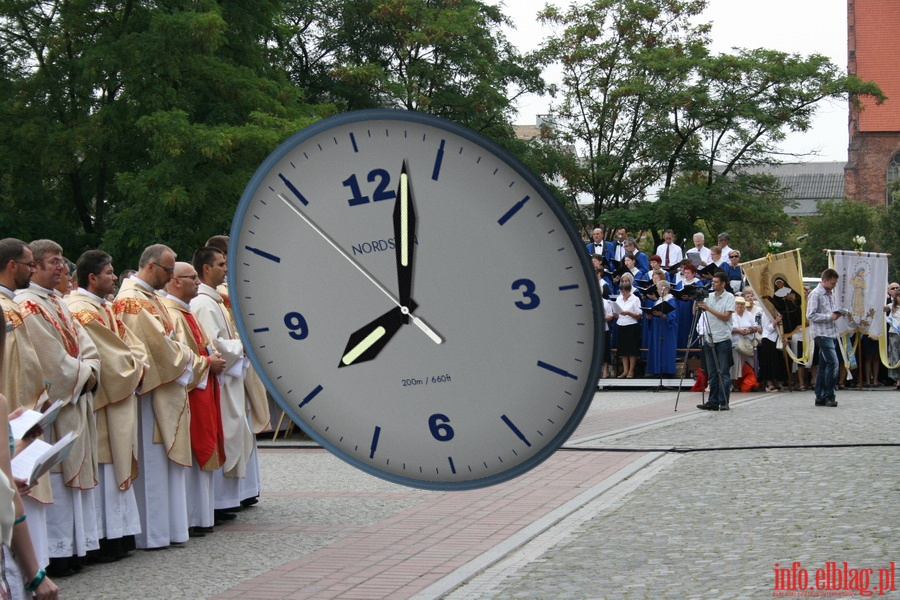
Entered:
8:02:54
